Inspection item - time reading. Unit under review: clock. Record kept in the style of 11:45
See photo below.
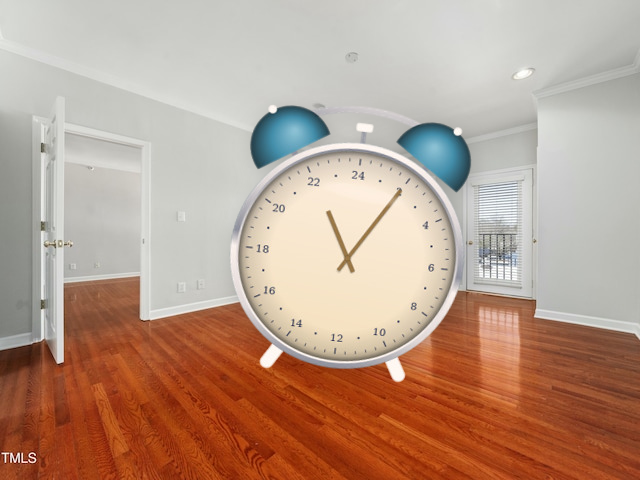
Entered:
22:05
